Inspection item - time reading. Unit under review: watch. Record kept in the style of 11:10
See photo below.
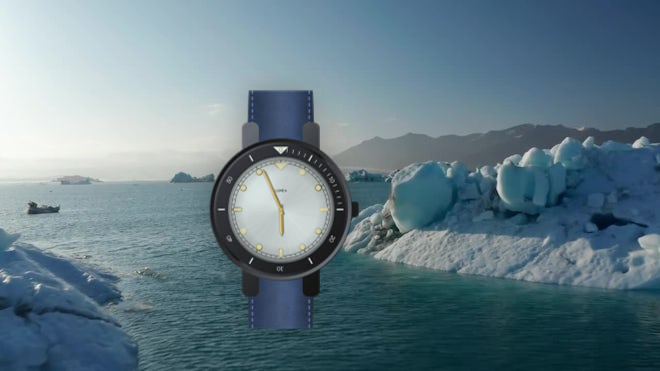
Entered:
5:56
